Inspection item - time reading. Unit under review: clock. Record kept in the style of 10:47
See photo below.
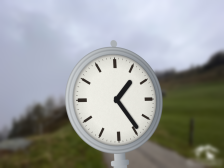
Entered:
1:24
